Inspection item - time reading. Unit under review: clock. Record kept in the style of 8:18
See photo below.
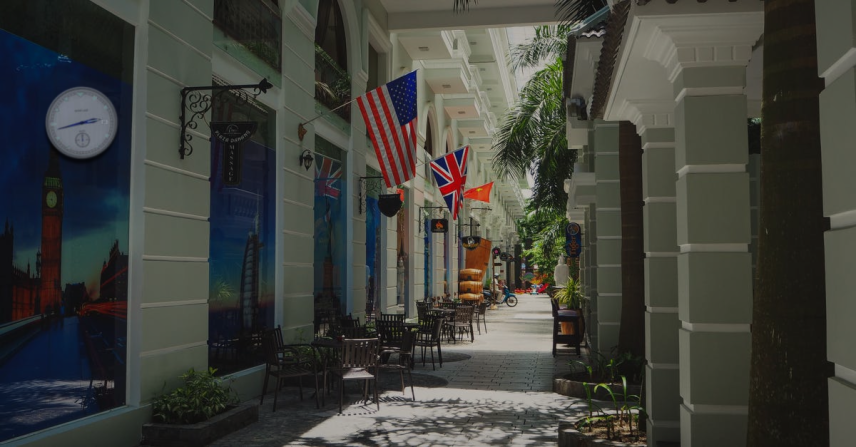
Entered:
2:43
